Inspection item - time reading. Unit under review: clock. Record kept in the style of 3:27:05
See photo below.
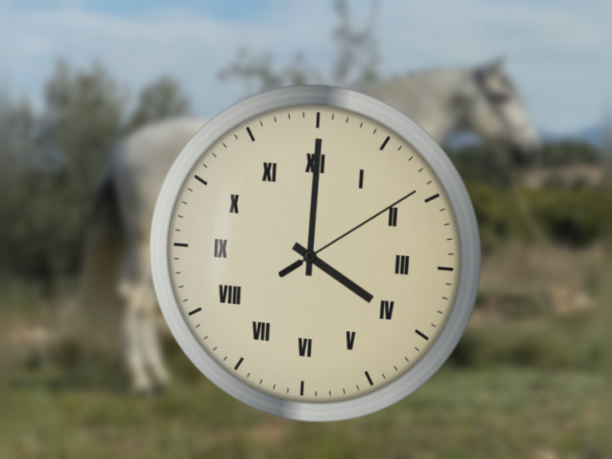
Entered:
4:00:09
